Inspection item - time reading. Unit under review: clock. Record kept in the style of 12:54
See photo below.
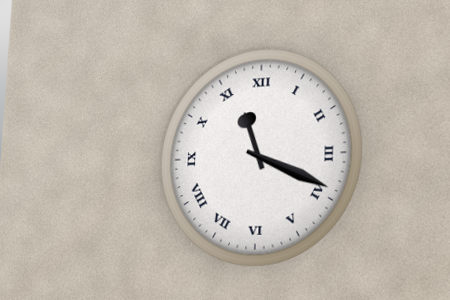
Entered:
11:19
